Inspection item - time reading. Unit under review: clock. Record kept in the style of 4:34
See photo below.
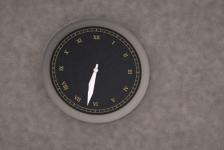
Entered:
6:32
